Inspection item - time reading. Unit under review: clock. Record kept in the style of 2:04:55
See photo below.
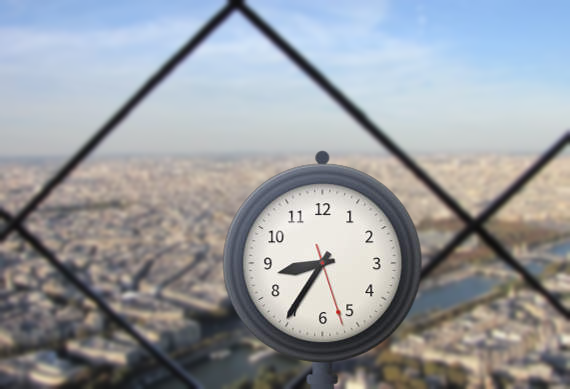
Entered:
8:35:27
